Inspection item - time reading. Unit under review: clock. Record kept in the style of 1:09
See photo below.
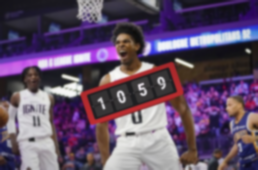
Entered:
10:59
